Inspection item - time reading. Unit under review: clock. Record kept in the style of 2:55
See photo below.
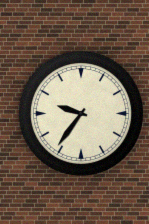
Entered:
9:36
